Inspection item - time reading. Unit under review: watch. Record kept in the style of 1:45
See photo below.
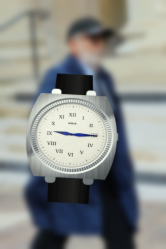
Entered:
9:15
